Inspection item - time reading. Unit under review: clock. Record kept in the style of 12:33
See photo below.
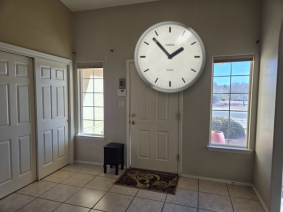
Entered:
1:53
